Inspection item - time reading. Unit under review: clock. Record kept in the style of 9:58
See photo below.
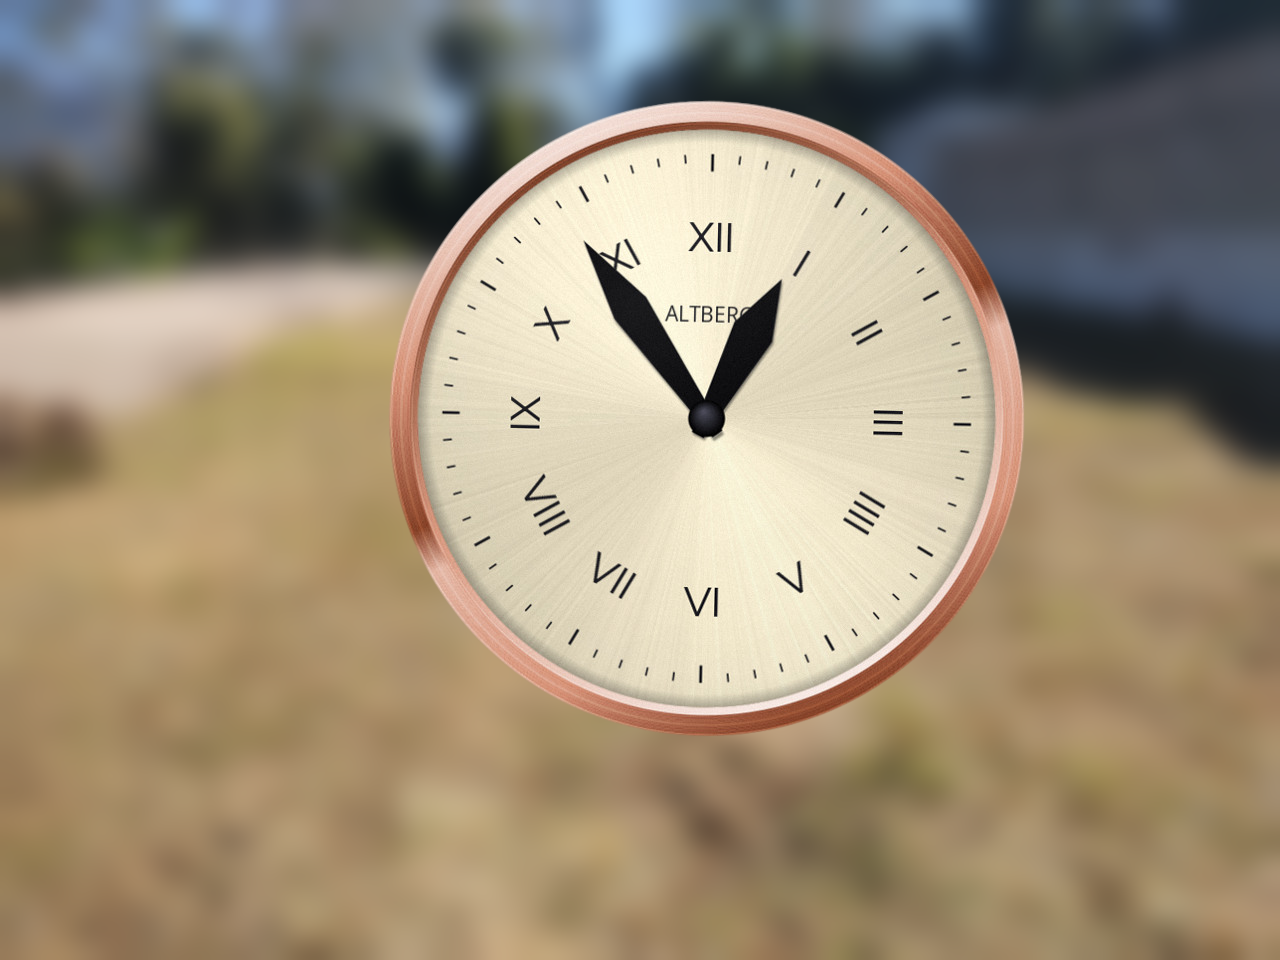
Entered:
12:54
